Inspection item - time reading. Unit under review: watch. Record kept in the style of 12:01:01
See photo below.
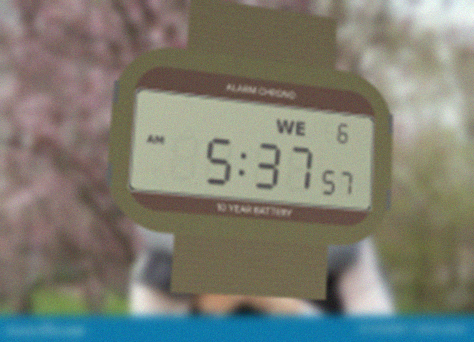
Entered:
5:37:57
